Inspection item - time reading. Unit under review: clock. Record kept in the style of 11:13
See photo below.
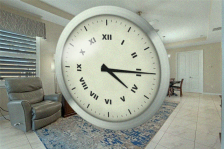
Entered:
4:15
